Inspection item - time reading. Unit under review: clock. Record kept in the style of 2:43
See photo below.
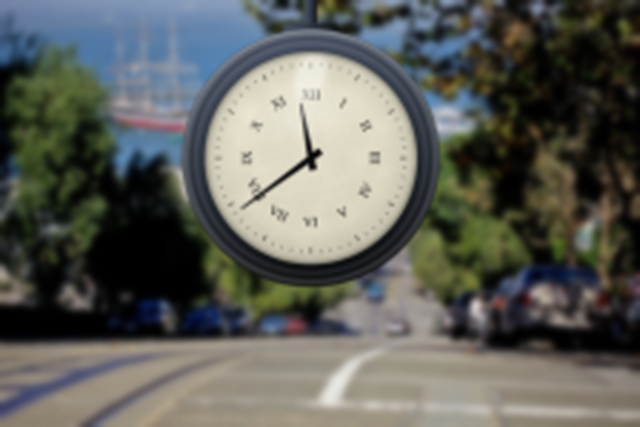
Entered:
11:39
